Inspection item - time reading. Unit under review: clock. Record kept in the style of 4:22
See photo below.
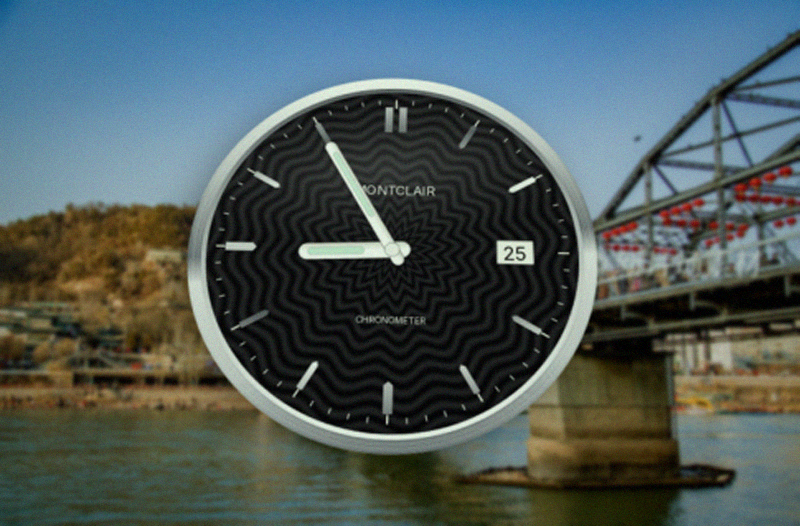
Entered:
8:55
